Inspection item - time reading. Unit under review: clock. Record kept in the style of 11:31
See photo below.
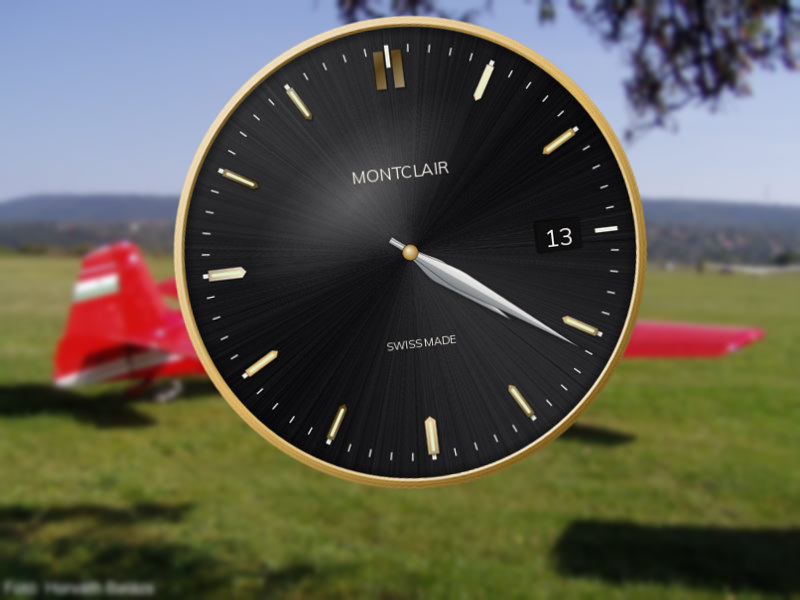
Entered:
4:21
